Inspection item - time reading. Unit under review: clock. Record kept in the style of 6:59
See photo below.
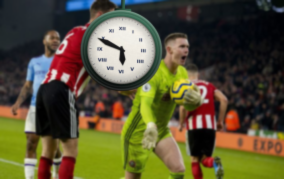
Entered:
5:49
